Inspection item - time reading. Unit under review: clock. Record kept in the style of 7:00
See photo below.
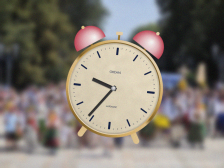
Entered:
9:36
